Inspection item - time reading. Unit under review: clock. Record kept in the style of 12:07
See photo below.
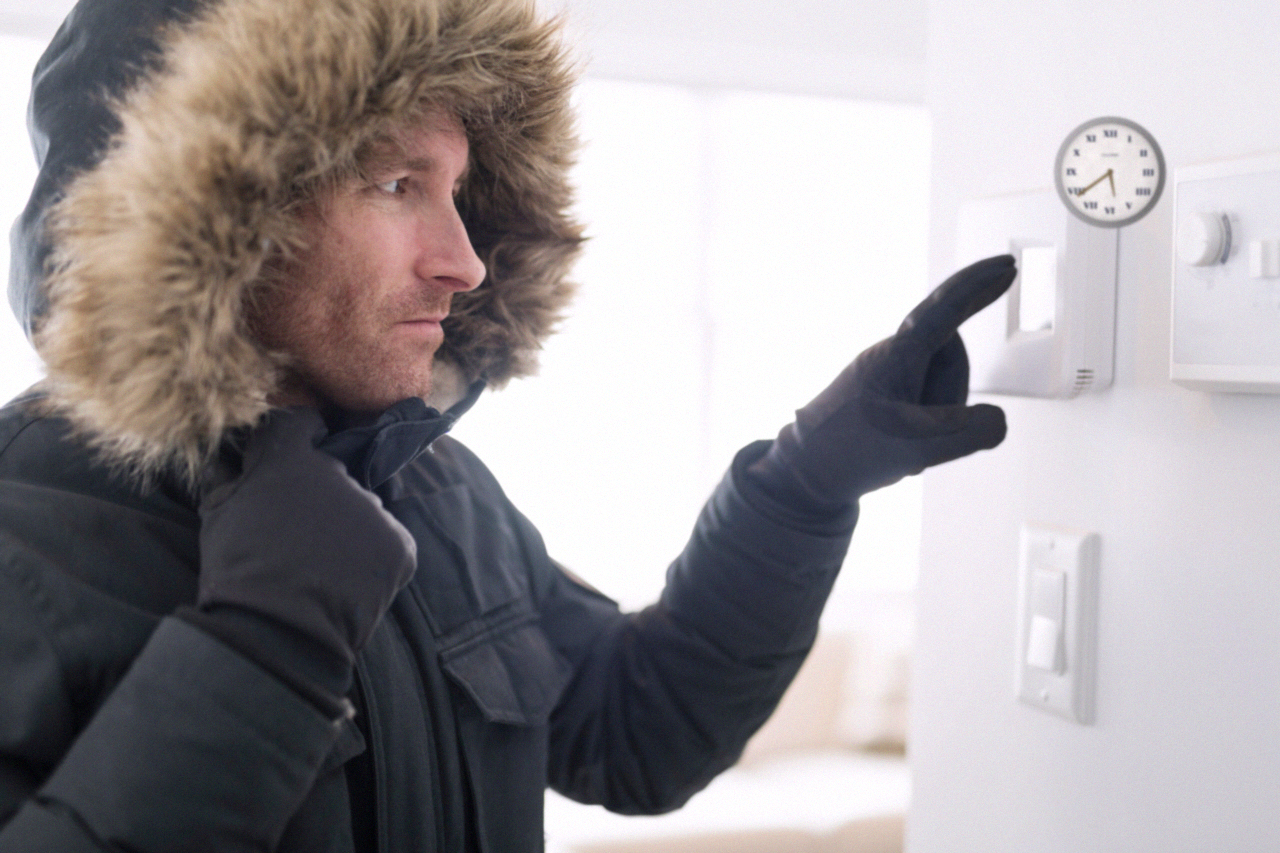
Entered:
5:39
